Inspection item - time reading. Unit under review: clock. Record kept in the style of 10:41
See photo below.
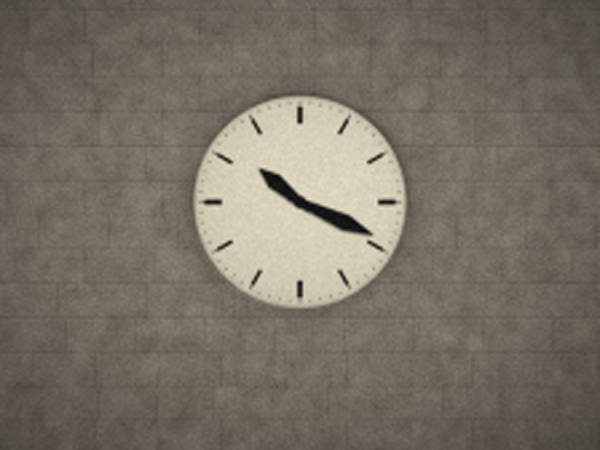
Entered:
10:19
